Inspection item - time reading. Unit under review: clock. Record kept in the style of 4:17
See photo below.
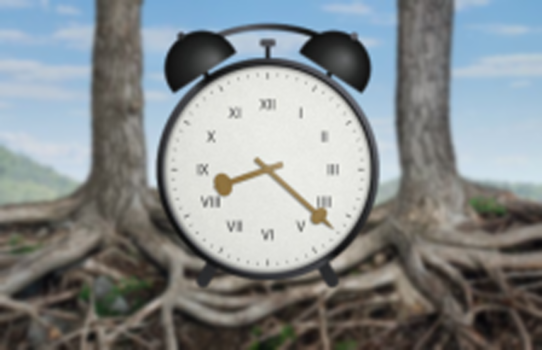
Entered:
8:22
